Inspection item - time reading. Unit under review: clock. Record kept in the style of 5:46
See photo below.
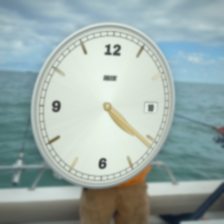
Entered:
4:21
